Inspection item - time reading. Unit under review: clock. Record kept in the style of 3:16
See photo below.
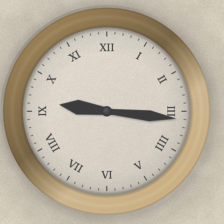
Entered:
9:16
